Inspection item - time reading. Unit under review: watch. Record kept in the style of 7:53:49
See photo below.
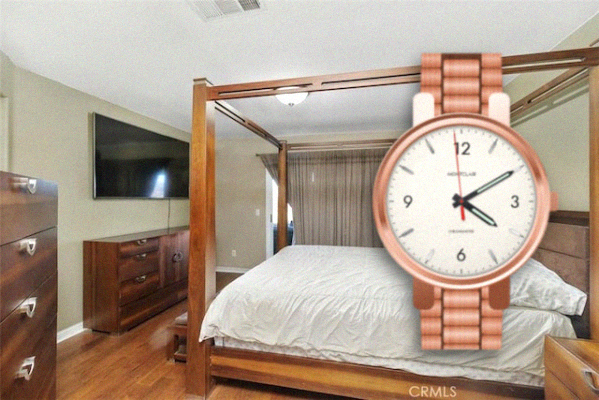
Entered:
4:09:59
